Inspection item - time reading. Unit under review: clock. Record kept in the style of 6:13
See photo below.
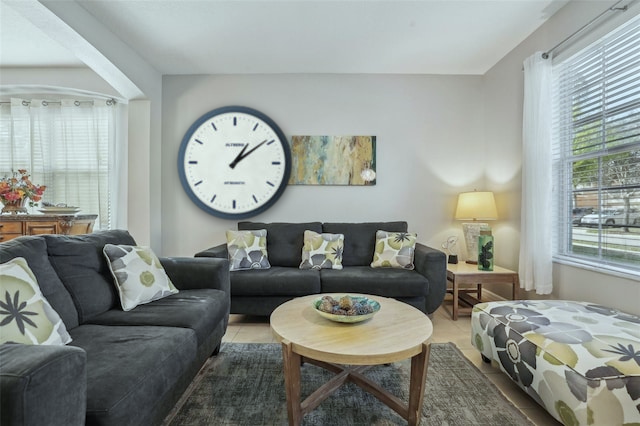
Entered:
1:09
